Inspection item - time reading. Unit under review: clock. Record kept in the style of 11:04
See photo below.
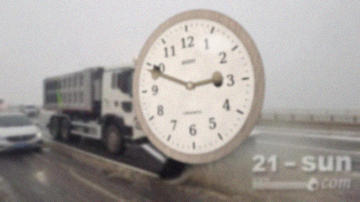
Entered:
2:49
